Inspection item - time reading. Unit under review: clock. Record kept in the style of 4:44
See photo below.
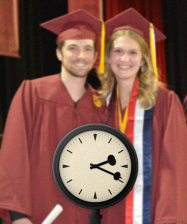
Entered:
2:19
